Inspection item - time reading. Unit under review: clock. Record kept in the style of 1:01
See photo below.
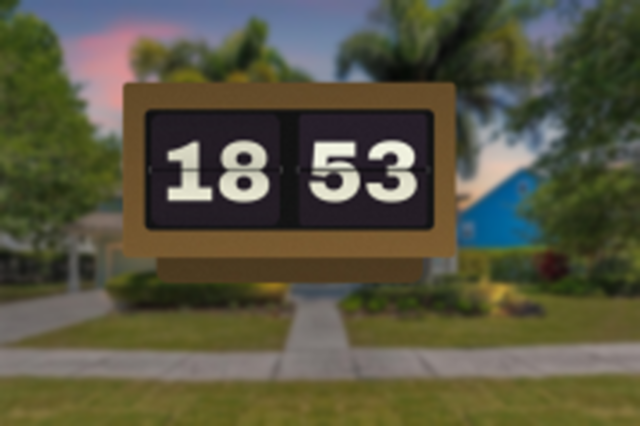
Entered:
18:53
